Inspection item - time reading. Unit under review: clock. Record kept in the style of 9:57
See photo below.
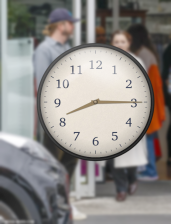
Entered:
8:15
